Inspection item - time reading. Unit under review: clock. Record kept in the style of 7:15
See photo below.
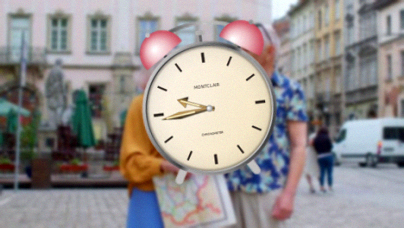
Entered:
9:44
